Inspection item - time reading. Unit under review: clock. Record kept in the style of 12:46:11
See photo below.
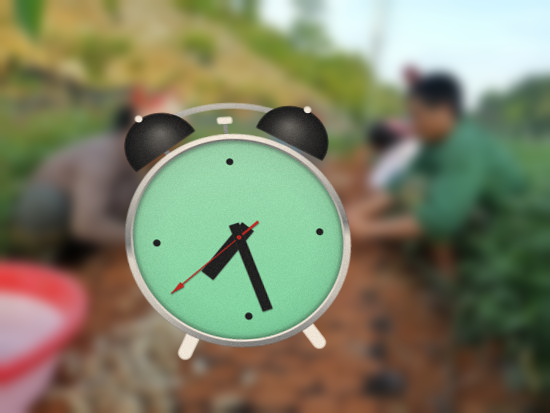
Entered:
7:27:39
